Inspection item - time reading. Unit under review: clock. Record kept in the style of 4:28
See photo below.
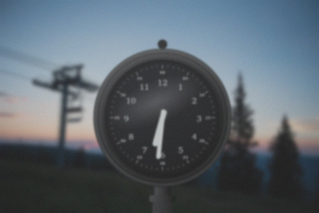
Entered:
6:31
